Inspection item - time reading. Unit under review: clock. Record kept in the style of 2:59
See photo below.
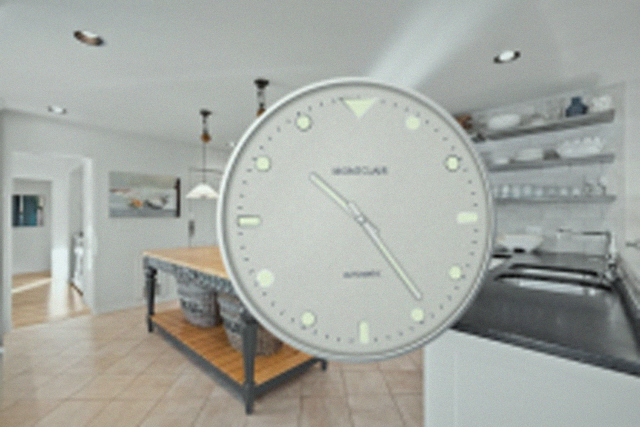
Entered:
10:24
